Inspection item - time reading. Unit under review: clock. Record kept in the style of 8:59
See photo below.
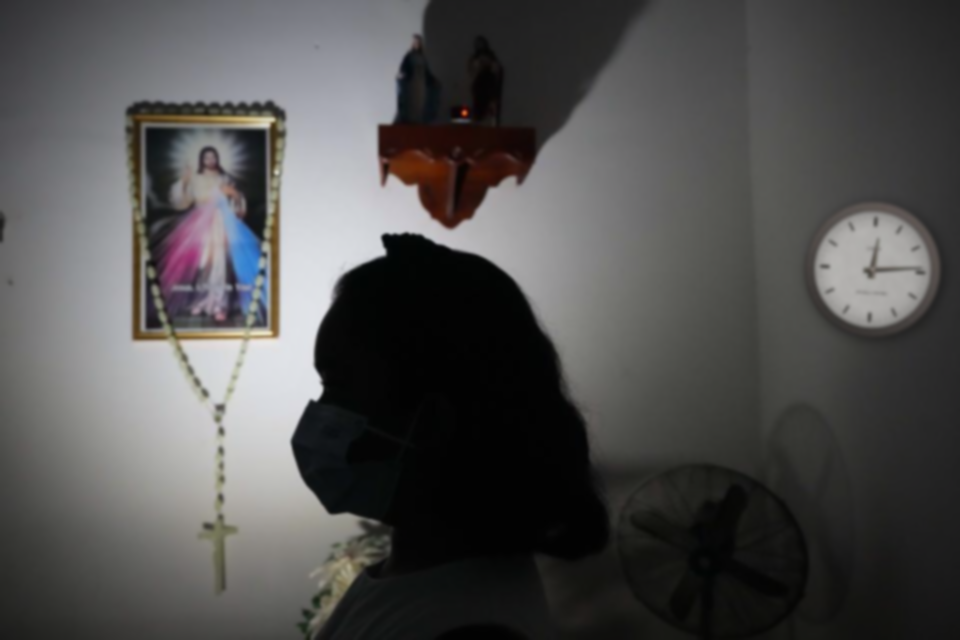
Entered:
12:14
